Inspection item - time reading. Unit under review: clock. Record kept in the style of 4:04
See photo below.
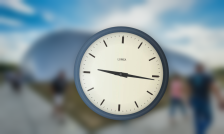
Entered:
9:16
